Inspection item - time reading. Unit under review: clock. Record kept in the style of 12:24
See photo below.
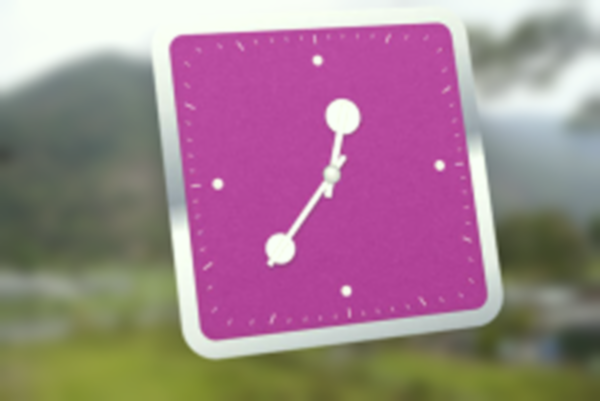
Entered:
12:37
